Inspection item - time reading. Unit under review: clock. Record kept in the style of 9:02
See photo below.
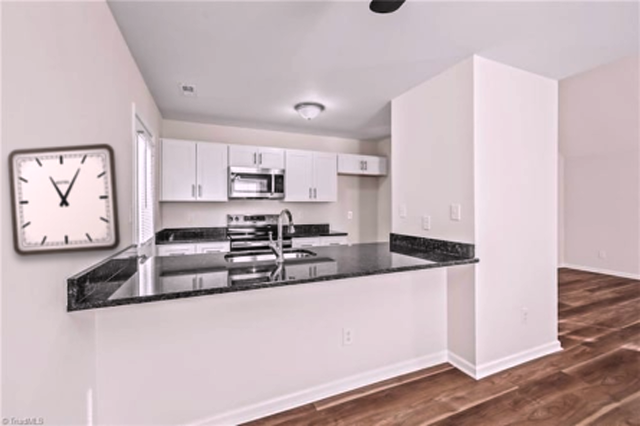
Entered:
11:05
